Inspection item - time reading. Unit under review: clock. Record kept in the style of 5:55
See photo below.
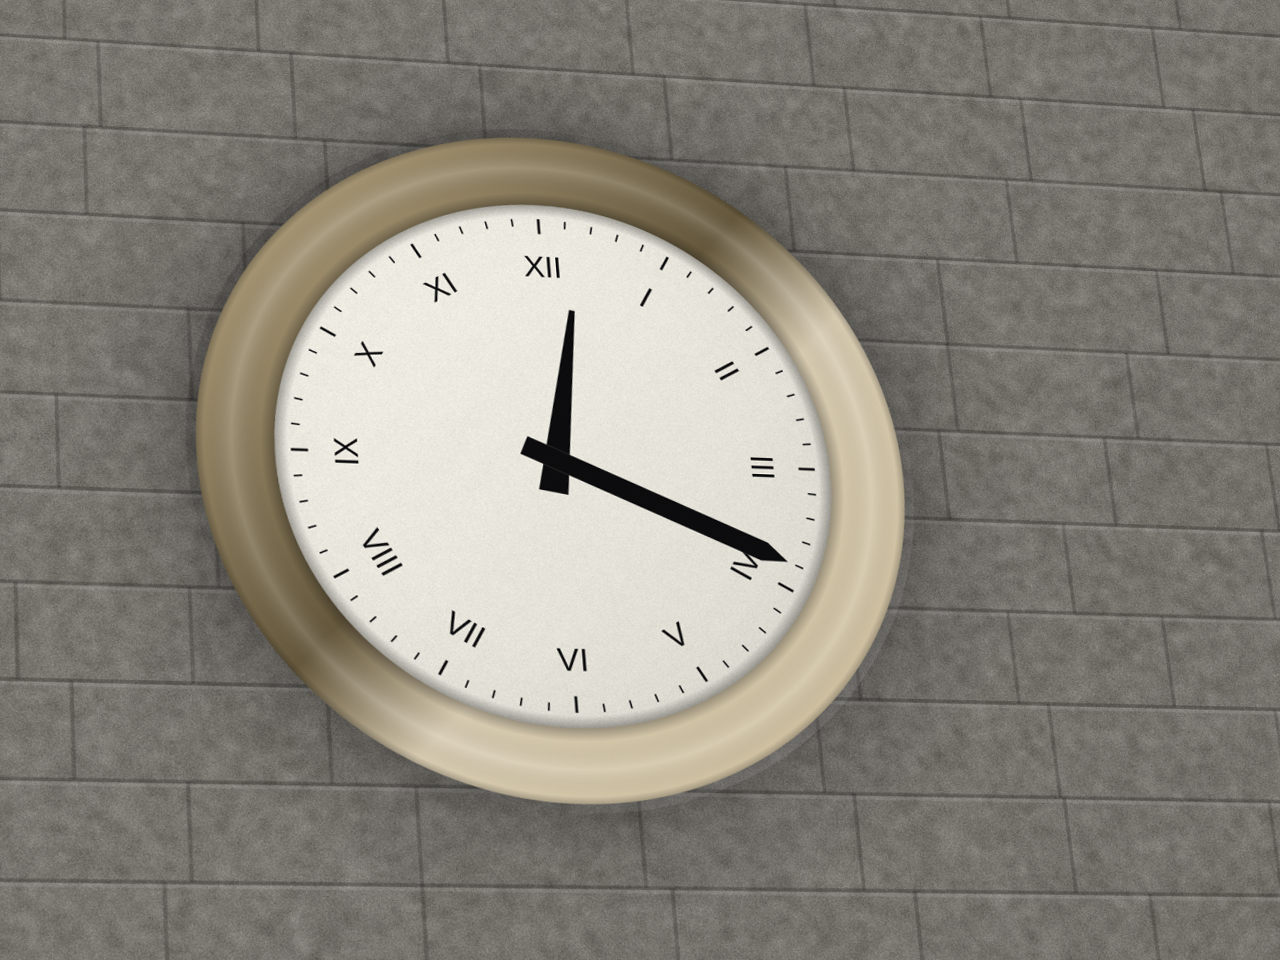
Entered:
12:19
